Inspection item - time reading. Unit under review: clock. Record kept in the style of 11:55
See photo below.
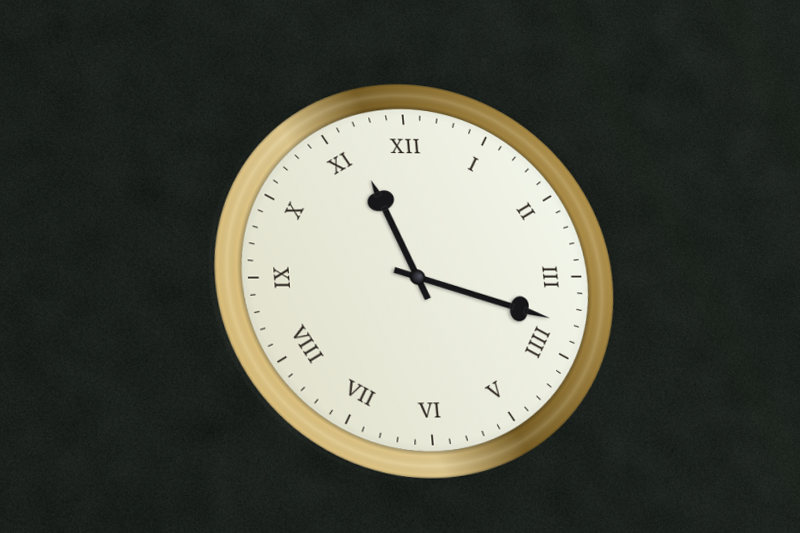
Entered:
11:18
